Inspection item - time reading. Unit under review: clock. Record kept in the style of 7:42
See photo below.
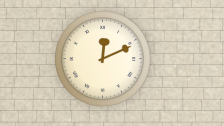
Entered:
12:11
